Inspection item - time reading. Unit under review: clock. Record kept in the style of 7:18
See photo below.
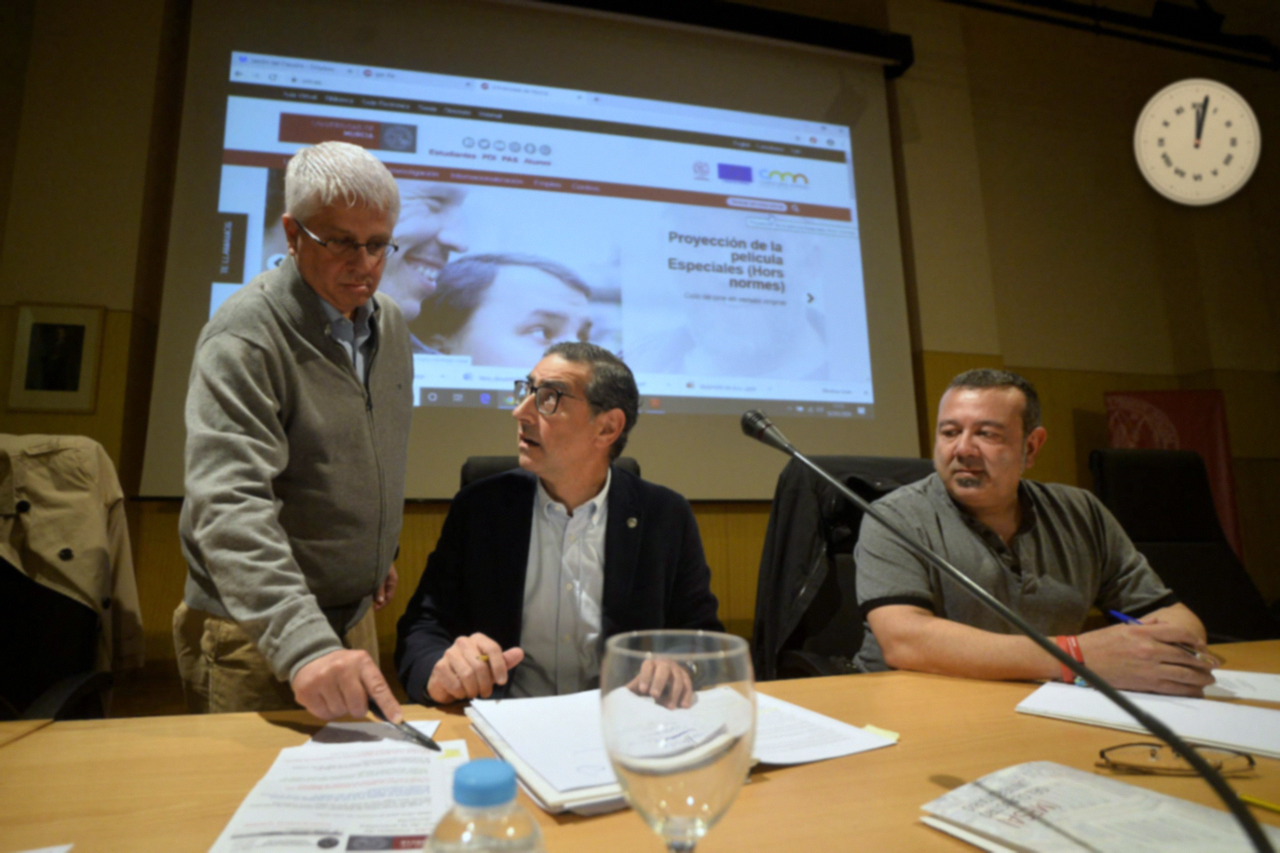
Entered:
12:02
